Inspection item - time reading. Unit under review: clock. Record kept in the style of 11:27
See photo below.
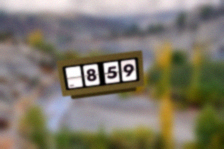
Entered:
8:59
